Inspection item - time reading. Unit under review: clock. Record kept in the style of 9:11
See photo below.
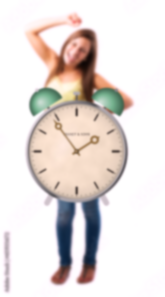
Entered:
1:54
